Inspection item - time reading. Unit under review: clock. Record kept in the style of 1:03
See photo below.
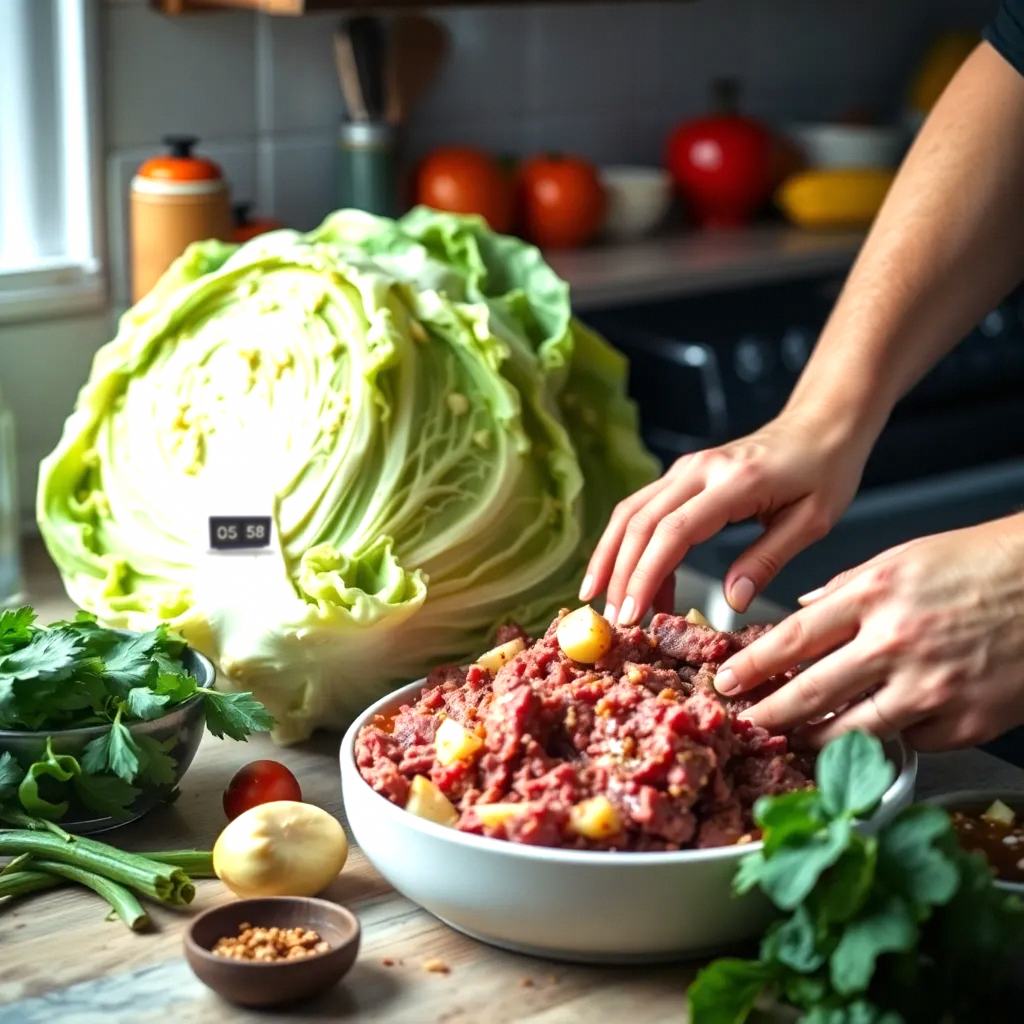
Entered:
5:58
